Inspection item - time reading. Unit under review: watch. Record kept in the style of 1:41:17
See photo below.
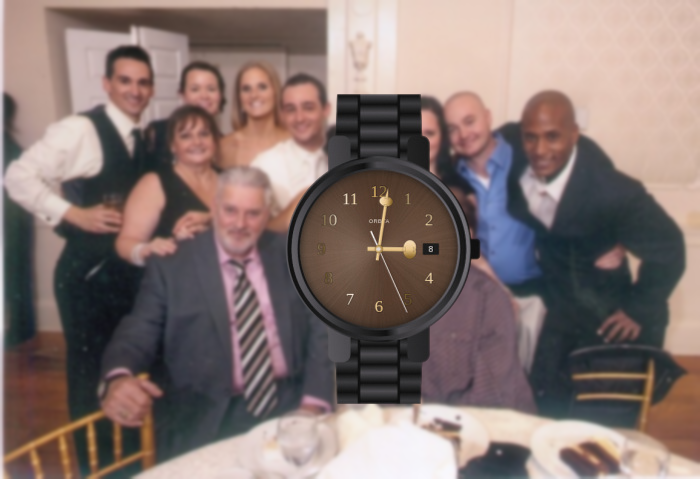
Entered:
3:01:26
